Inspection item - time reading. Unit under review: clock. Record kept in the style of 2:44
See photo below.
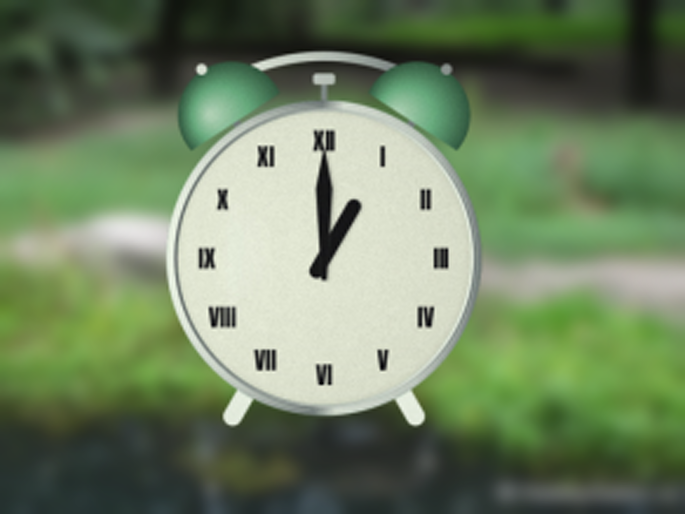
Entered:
1:00
